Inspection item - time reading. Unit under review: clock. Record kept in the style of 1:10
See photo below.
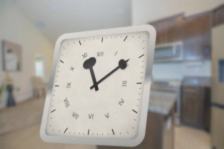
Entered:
11:09
